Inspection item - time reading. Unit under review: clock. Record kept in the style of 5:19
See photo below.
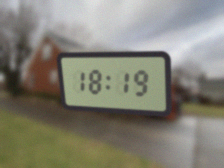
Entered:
18:19
